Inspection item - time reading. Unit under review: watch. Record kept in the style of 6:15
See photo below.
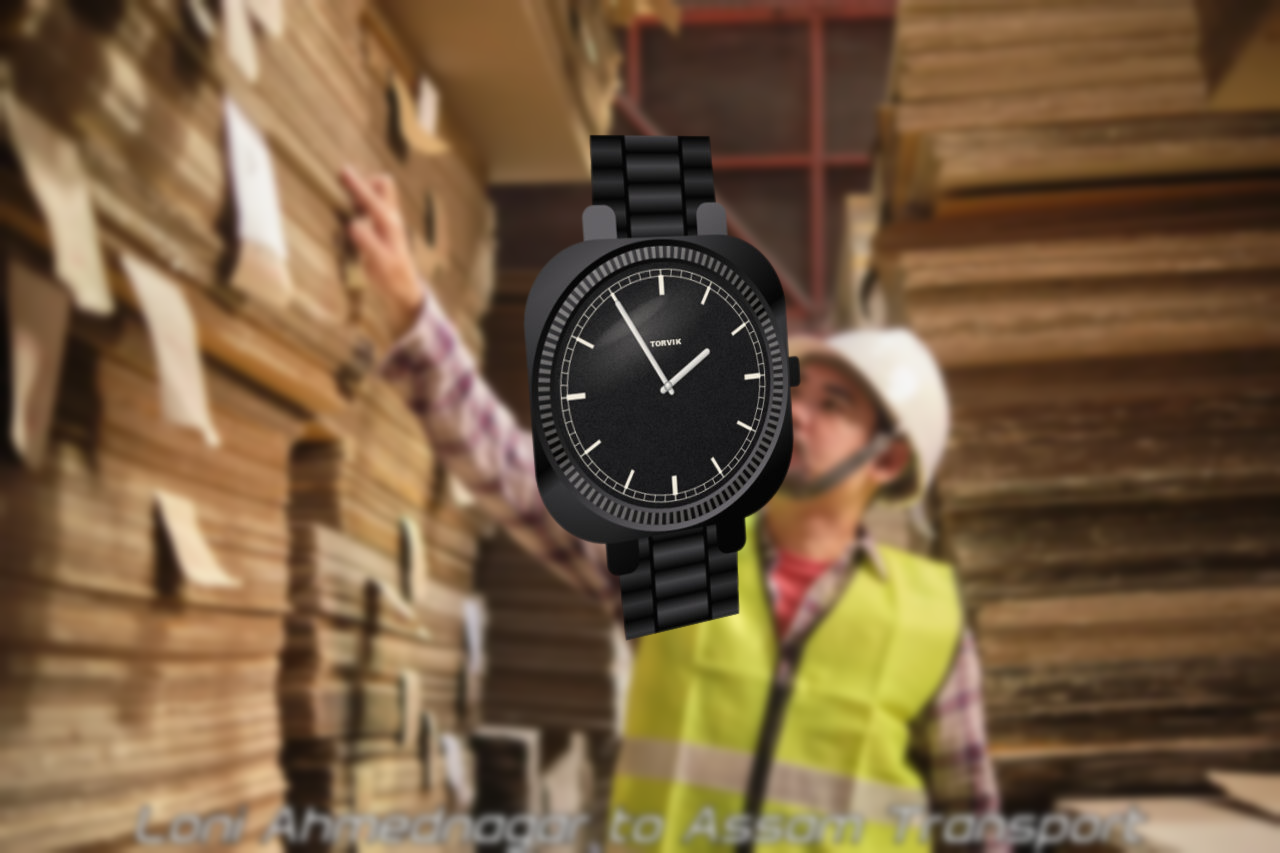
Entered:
1:55
